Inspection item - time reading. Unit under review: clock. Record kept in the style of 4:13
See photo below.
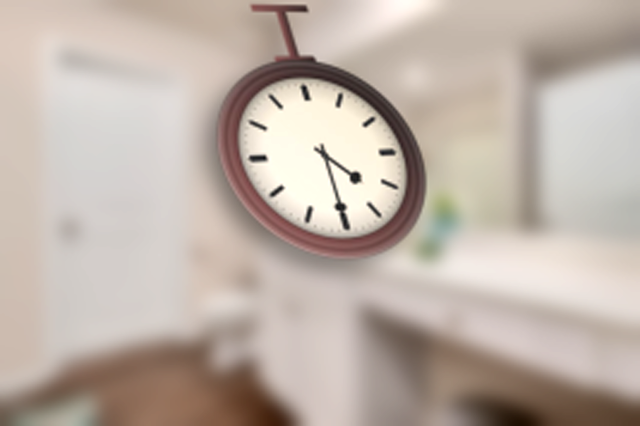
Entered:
4:30
